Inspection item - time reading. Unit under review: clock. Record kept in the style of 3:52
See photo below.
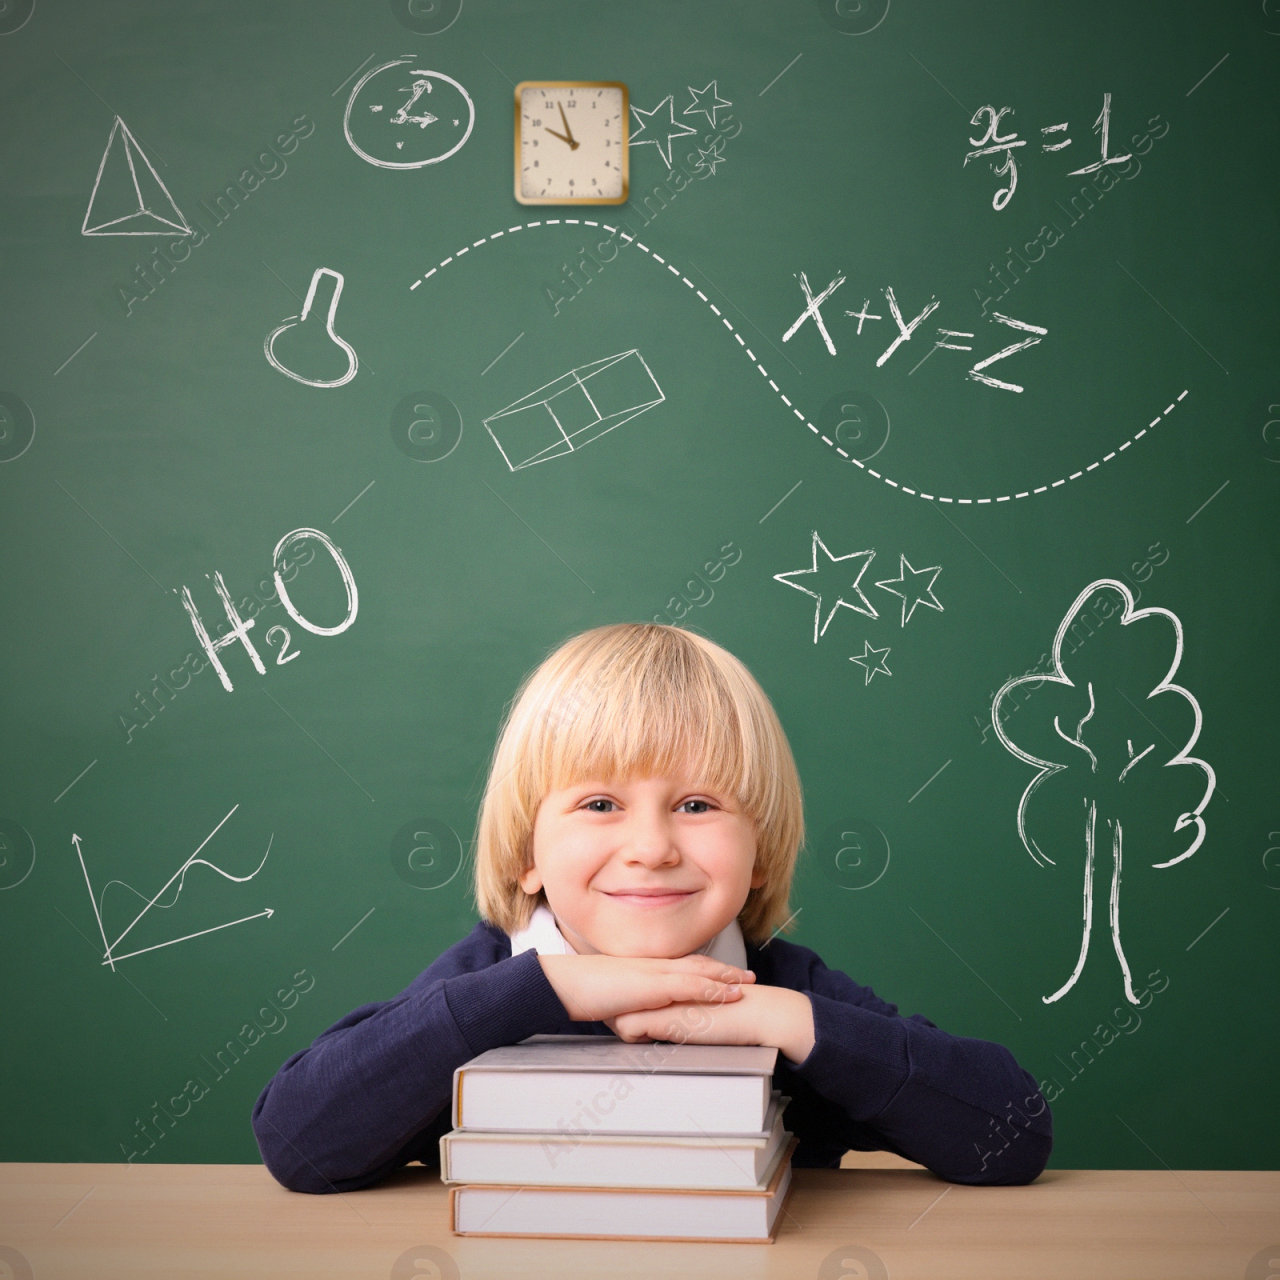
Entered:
9:57
